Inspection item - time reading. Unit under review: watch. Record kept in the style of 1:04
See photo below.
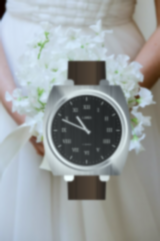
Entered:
10:49
